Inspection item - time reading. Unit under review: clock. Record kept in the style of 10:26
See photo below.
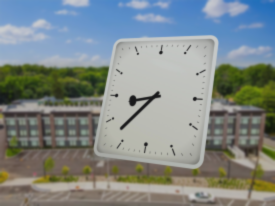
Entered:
8:37
